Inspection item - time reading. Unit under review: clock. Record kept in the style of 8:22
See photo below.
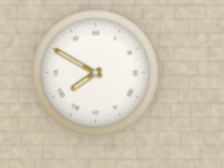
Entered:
7:50
